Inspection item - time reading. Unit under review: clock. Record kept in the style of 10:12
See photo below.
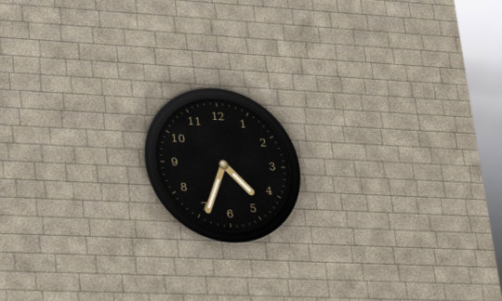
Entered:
4:34
